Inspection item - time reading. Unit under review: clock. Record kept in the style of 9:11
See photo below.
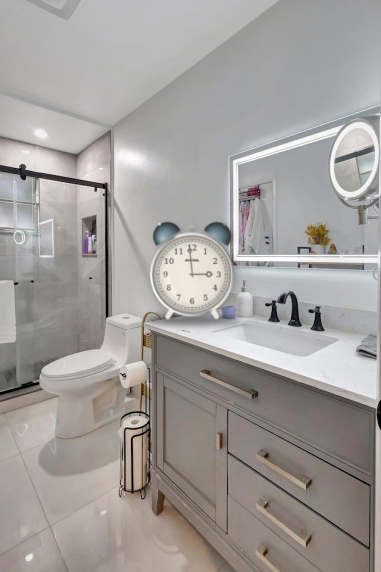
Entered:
2:59
